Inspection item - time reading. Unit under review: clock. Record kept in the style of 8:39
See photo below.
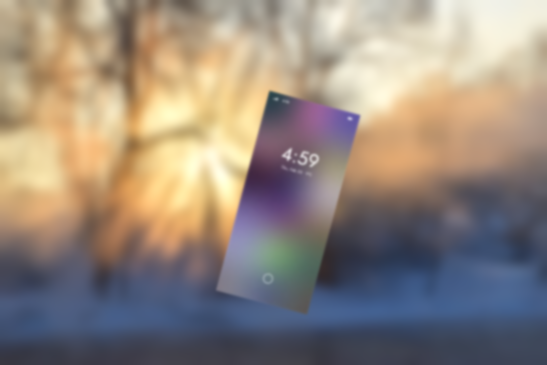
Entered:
4:59
